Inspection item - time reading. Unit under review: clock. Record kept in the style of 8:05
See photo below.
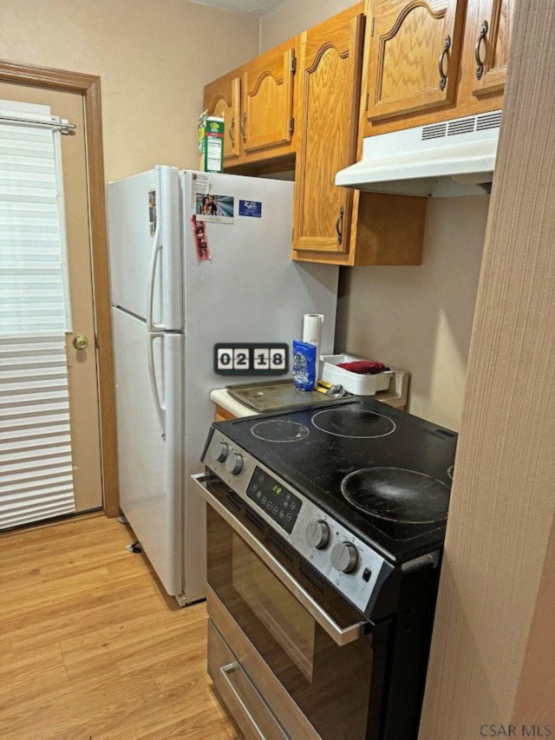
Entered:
2:18
